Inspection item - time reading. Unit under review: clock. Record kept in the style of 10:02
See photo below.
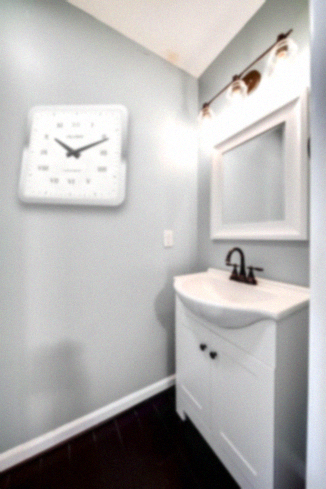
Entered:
10:11
